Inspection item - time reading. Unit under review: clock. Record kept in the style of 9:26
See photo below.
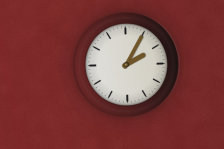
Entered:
2:05
